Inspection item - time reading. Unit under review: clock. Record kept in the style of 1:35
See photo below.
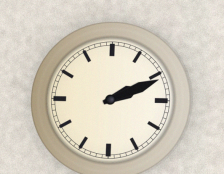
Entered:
2:11
